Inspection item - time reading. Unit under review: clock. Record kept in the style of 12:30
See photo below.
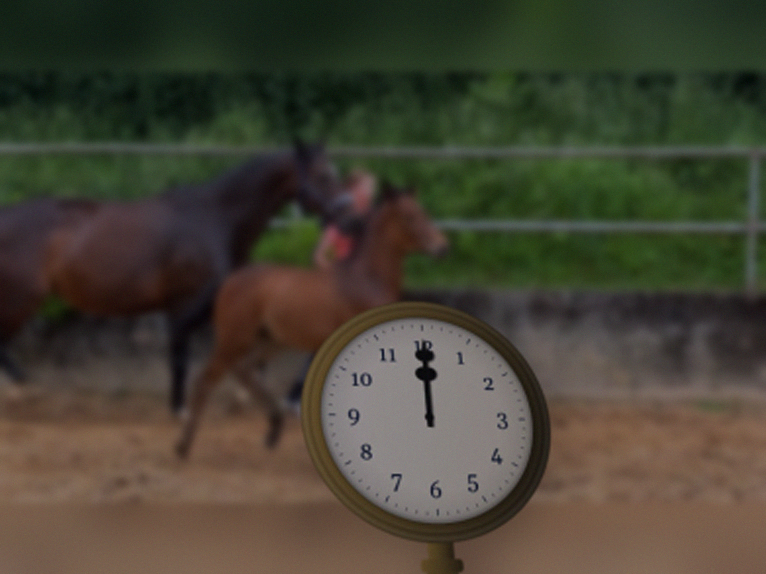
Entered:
12:00
